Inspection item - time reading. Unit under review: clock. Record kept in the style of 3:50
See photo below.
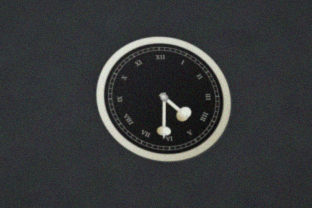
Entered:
4:31
